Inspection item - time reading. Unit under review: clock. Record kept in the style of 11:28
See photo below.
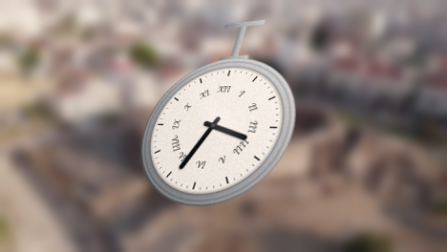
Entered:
3:34
